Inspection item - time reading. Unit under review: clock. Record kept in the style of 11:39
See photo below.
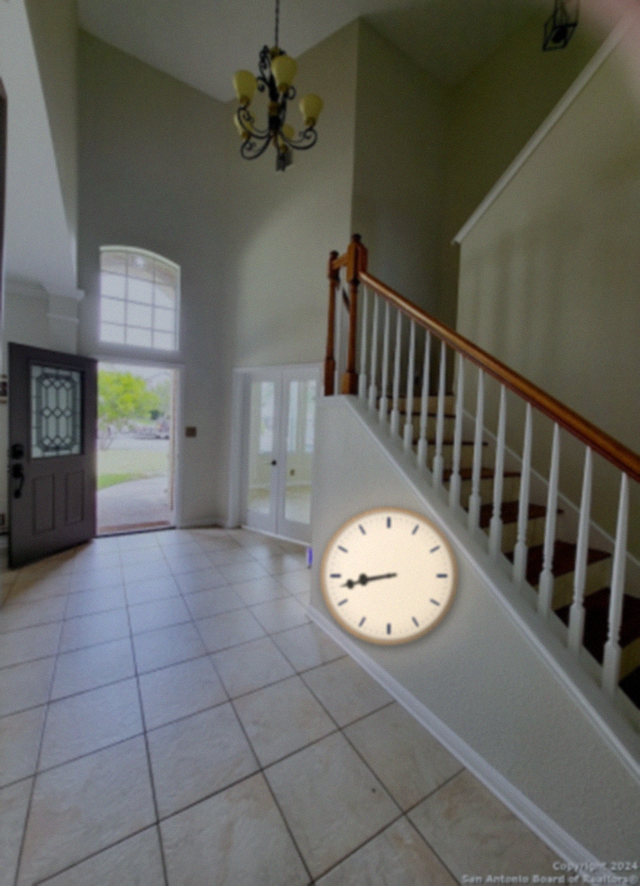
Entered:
8:43
